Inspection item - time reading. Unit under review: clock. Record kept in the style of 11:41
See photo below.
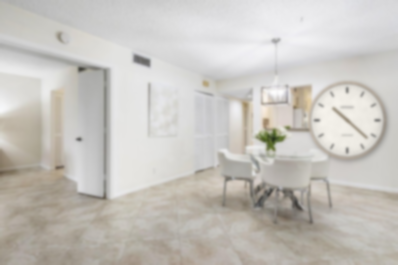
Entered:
10:22
